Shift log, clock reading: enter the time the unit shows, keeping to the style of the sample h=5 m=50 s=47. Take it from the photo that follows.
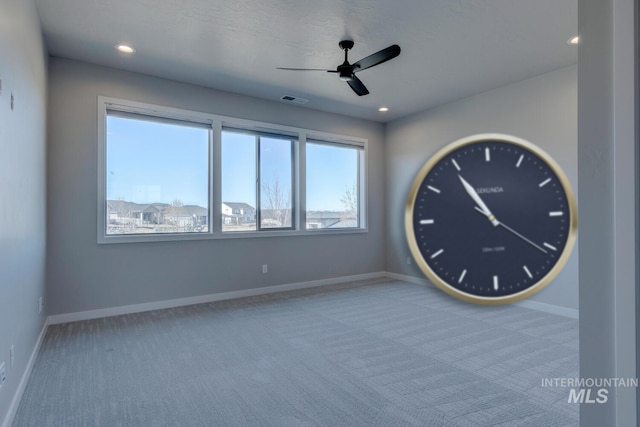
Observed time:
h=10 m=54 s=21
